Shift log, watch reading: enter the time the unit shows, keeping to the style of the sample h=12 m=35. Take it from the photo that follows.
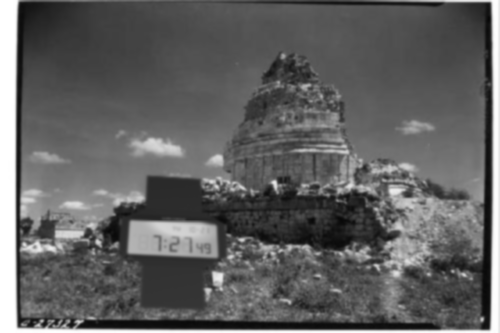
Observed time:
h=7 m=27
